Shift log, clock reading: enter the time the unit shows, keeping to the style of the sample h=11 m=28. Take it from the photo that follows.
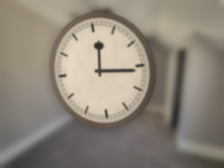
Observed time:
h=12 m=16
